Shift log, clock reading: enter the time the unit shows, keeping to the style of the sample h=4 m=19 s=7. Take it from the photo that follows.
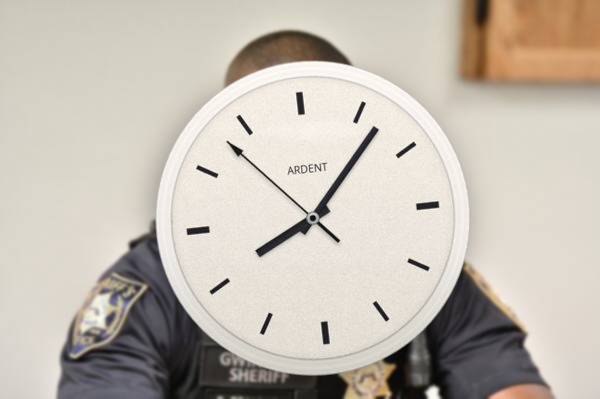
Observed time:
h=8 m=6 s=53
